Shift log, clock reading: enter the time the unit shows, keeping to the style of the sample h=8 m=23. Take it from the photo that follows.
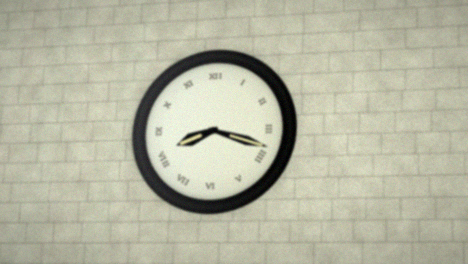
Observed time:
h=8 m=18
